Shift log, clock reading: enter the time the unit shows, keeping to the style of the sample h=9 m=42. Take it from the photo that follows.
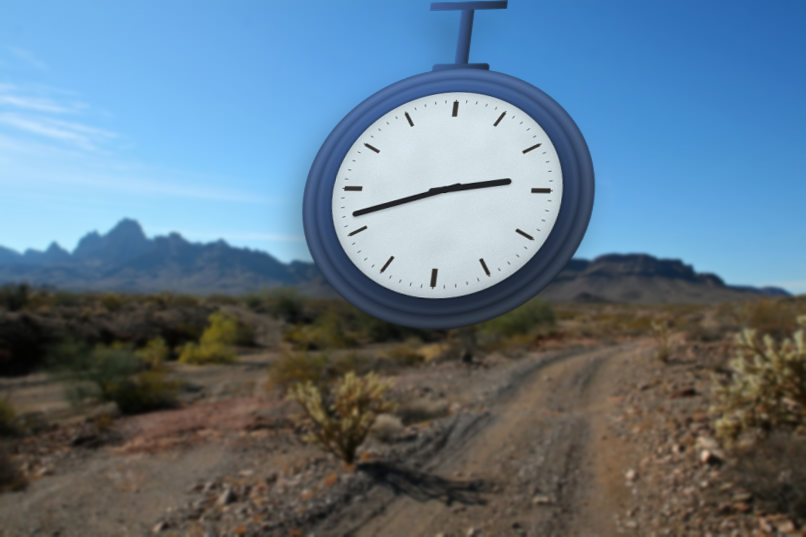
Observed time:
h=2 m=42
